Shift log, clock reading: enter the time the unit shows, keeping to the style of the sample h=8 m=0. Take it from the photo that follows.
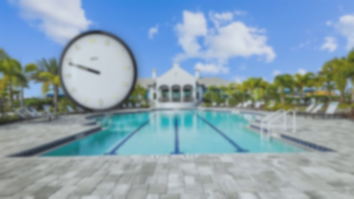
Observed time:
h=9 m=49
